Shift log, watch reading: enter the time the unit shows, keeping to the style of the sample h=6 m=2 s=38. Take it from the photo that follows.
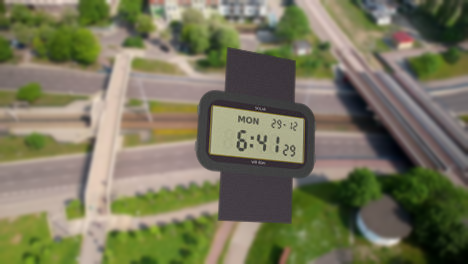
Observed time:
h=6 m=41 s=29
